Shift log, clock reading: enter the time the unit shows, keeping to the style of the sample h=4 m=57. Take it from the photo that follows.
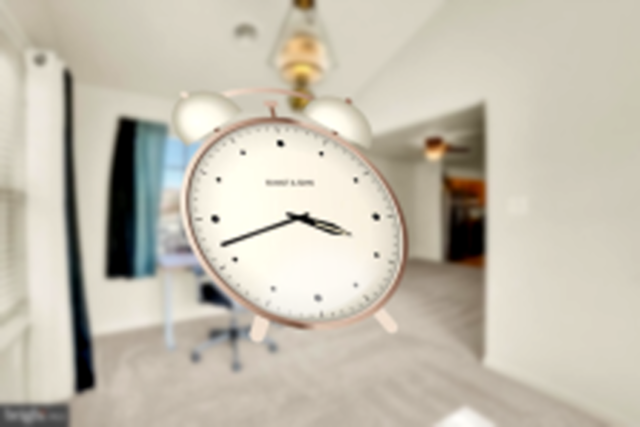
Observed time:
h=3 m=42
